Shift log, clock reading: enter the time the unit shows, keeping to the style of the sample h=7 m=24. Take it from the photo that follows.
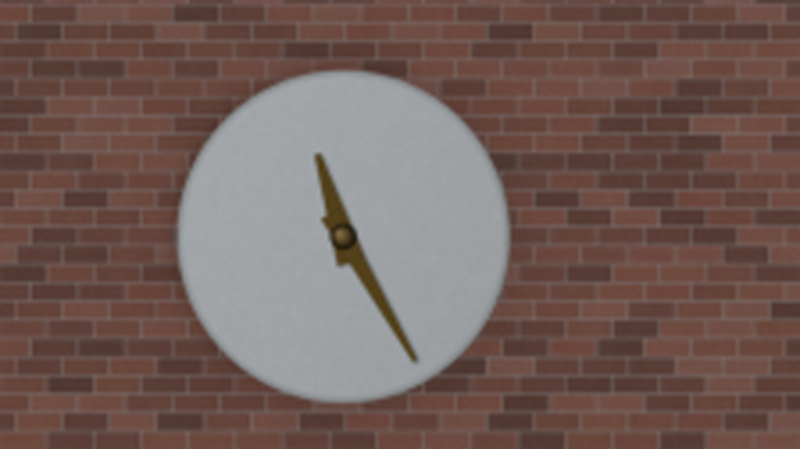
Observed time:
h=11 m=25
